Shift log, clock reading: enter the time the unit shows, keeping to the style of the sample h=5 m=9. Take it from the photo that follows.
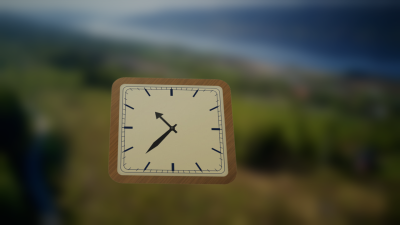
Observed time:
h=10 m=37
